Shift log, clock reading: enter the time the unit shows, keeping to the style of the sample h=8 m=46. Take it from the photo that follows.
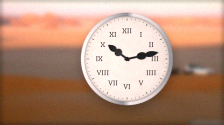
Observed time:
h=10 m=13
